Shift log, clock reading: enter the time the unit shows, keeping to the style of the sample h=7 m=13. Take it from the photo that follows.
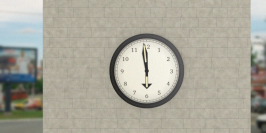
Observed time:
h=5 m=59
